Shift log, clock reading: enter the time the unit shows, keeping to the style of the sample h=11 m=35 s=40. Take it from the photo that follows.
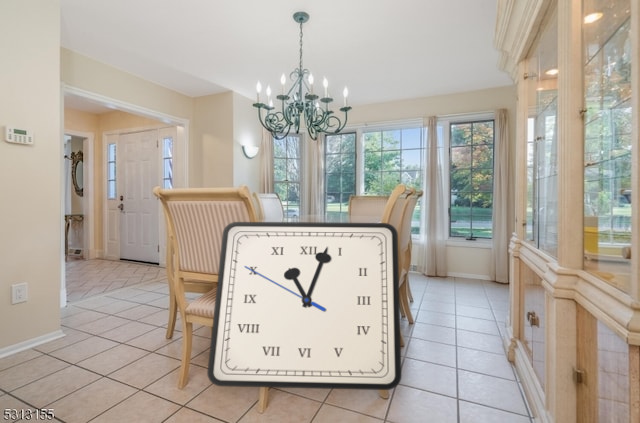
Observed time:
h=11 m=2 s=50
